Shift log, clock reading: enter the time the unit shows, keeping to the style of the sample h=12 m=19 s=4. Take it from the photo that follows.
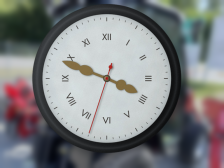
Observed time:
h=3 m=48 s=33
